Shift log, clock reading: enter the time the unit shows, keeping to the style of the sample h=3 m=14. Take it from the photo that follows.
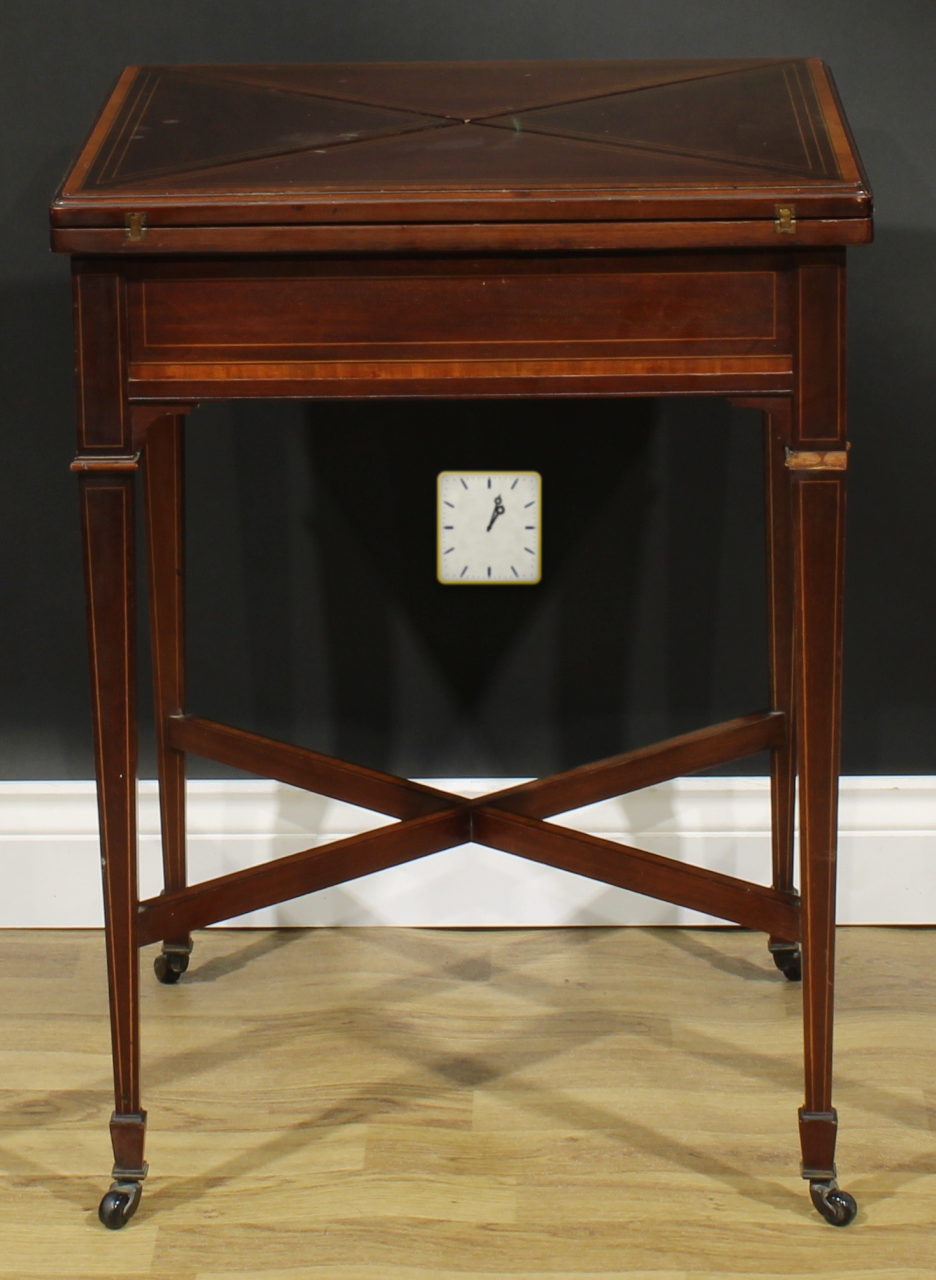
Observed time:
h=1 m=3
